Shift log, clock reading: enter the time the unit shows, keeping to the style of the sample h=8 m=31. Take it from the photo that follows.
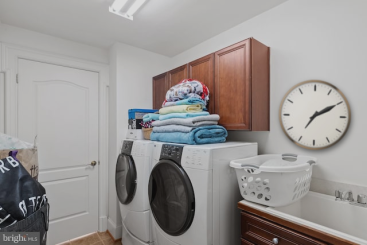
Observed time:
h=7 m=10
